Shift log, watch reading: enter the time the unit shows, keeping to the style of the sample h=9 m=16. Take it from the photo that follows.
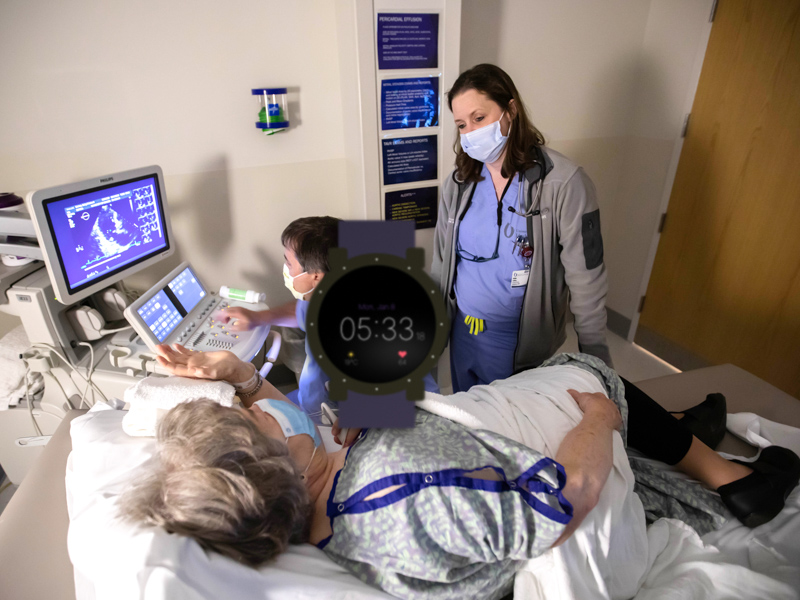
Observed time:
h=5 m=33
